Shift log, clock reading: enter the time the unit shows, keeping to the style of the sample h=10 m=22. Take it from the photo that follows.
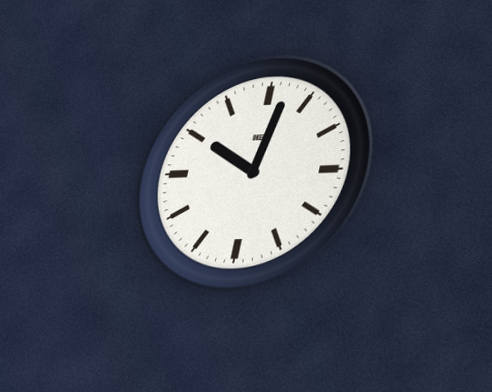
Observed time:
h=10 m=2
